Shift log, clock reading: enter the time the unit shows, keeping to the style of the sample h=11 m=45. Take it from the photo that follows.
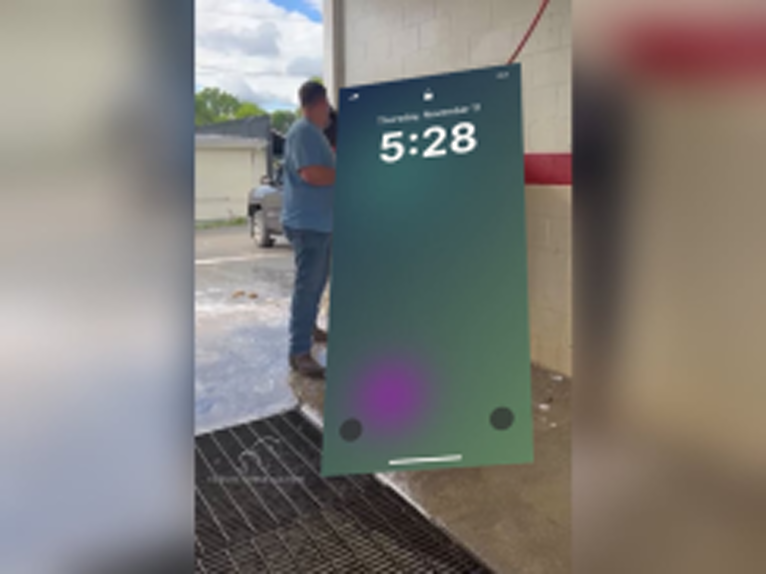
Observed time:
h=5 m=28
